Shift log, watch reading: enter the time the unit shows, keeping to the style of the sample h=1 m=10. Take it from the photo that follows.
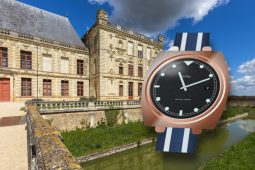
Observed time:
h=11 m=11
